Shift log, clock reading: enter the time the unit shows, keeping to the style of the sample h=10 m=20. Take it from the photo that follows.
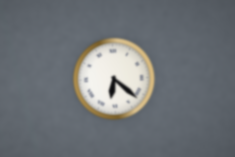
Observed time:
h=6 m=22
